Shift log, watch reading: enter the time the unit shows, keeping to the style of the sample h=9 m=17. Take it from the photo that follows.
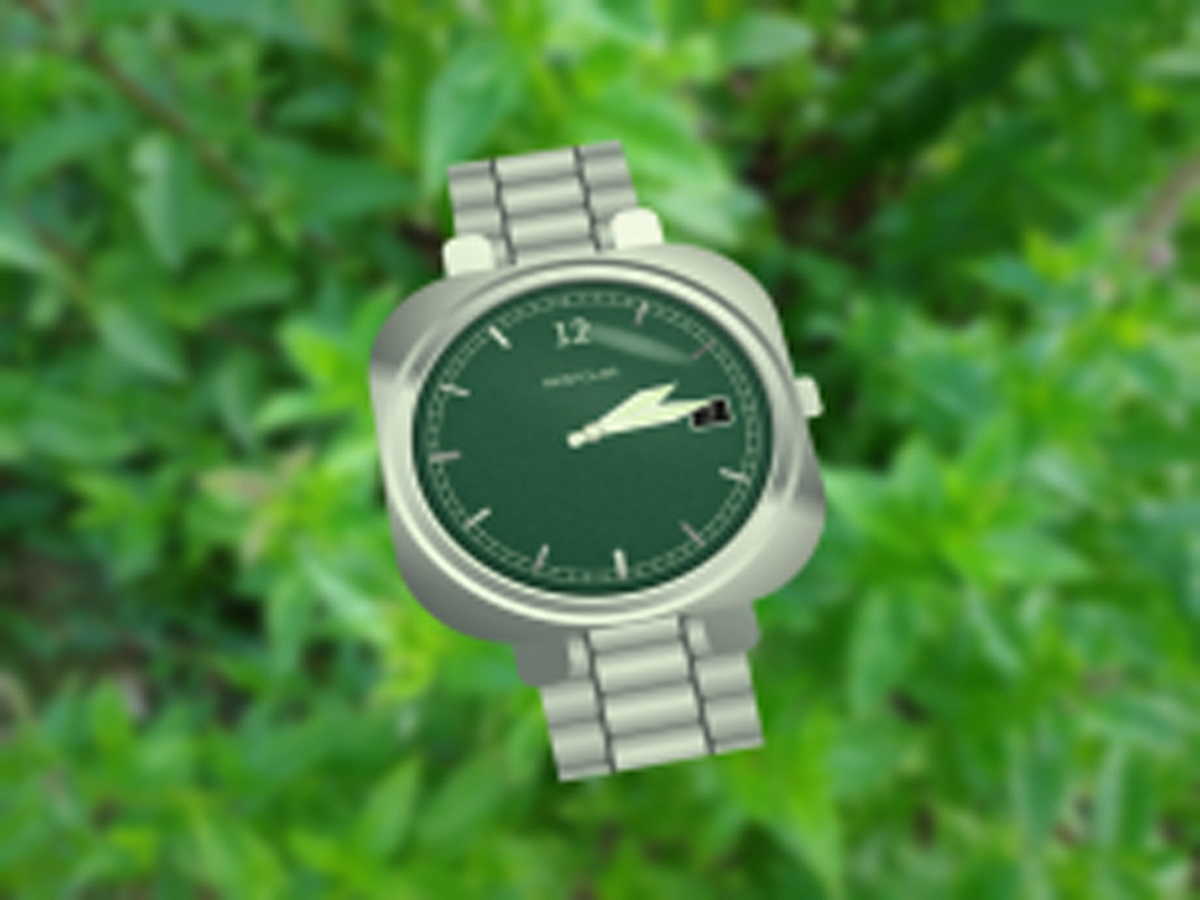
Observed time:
h=2 m=14
